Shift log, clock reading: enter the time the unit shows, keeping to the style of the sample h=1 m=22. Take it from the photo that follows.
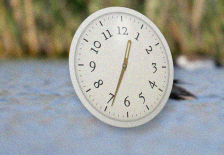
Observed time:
h=12 m=34
